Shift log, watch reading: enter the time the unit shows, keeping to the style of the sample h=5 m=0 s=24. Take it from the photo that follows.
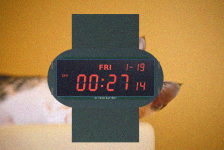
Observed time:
h=0 m=27 s=14
